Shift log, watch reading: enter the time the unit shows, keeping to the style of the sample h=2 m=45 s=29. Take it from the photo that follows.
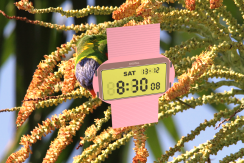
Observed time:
h=8 m=30 s=8
